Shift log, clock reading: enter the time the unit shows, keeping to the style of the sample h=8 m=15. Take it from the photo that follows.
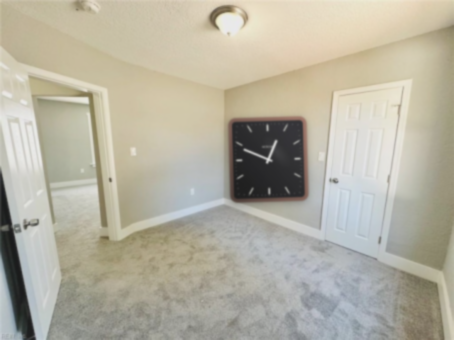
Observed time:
h=12 m=49
